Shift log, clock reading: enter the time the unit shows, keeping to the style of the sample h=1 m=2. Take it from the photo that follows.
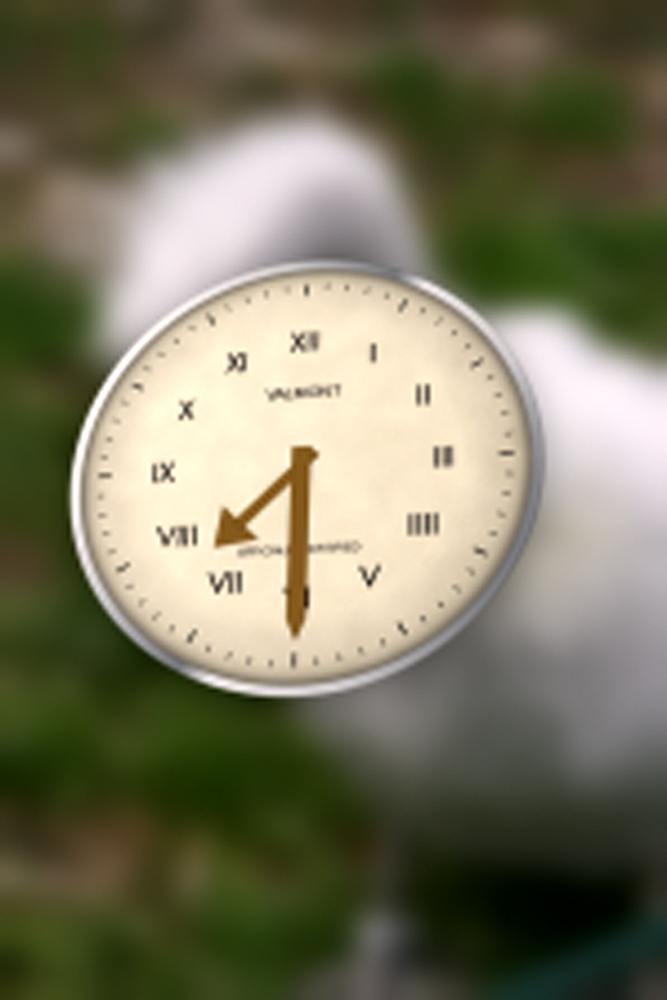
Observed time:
h=7 m=30
